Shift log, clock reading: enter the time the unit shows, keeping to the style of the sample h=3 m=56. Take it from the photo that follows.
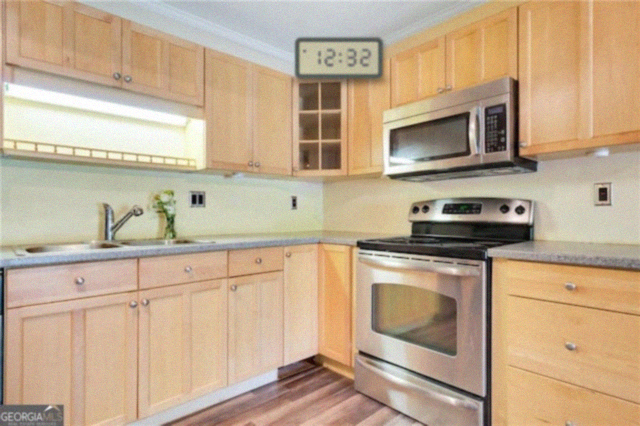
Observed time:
h=12 m=32
